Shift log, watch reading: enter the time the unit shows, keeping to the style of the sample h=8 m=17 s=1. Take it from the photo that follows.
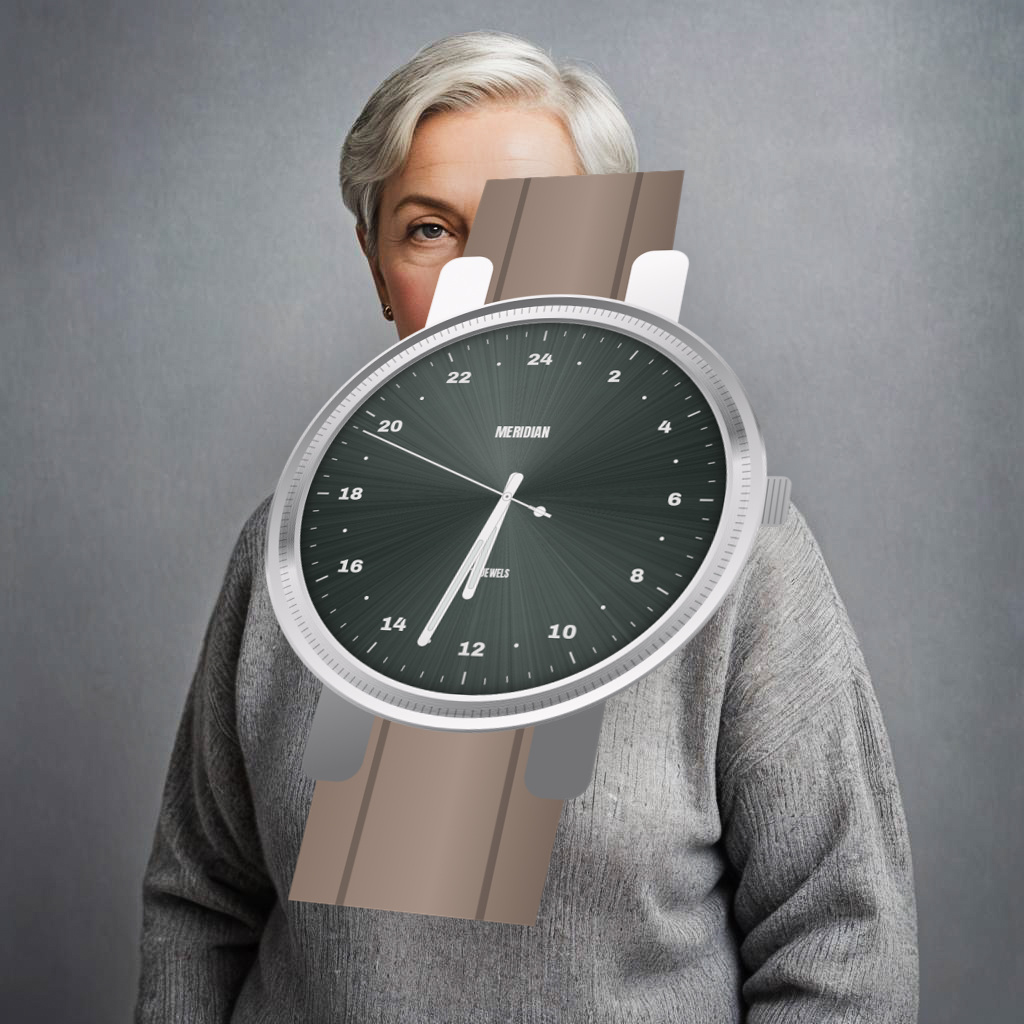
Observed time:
h=12 m=32 s=49
